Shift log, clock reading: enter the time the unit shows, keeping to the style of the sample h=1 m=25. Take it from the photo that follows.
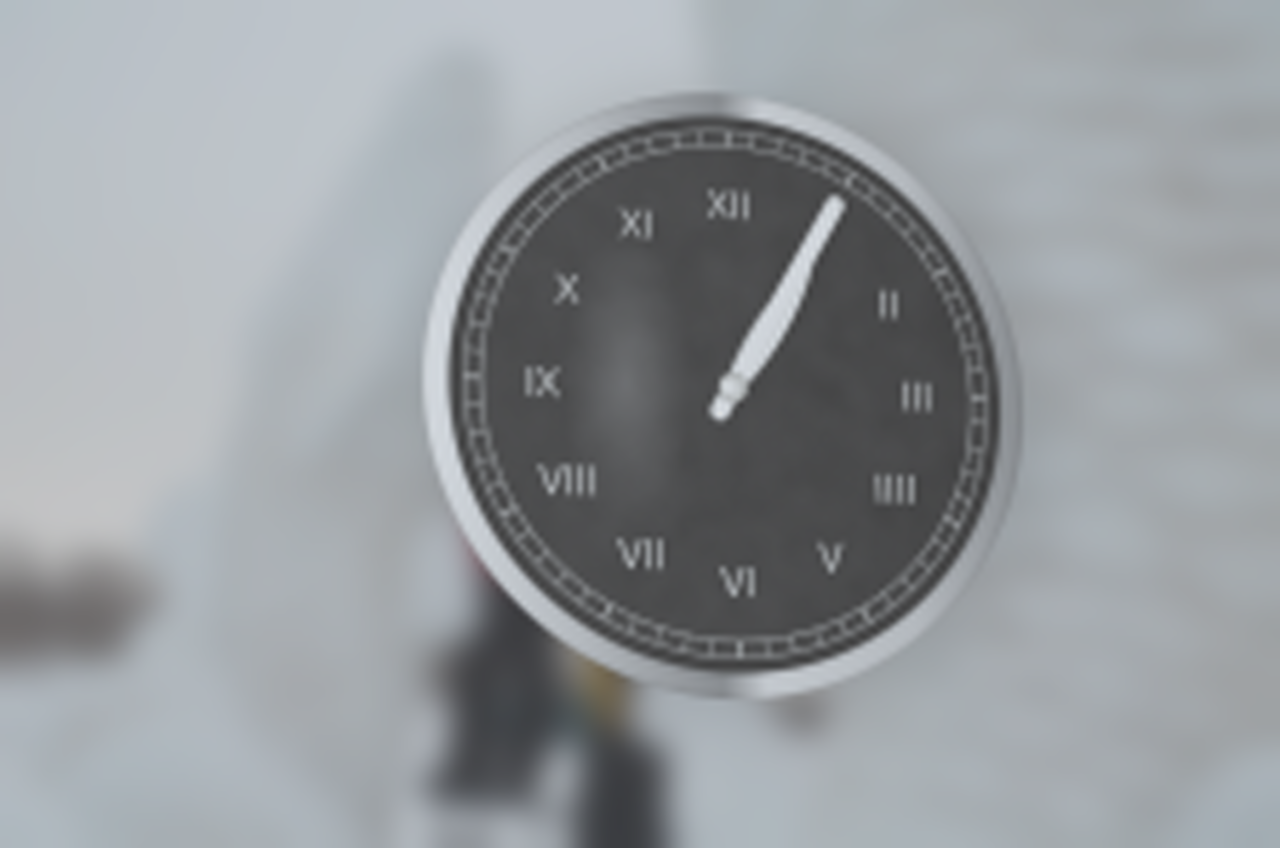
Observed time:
h=1 m=5
